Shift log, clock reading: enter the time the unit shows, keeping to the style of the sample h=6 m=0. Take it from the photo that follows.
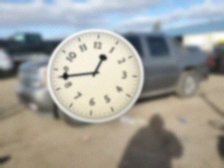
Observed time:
h=12 m=43
